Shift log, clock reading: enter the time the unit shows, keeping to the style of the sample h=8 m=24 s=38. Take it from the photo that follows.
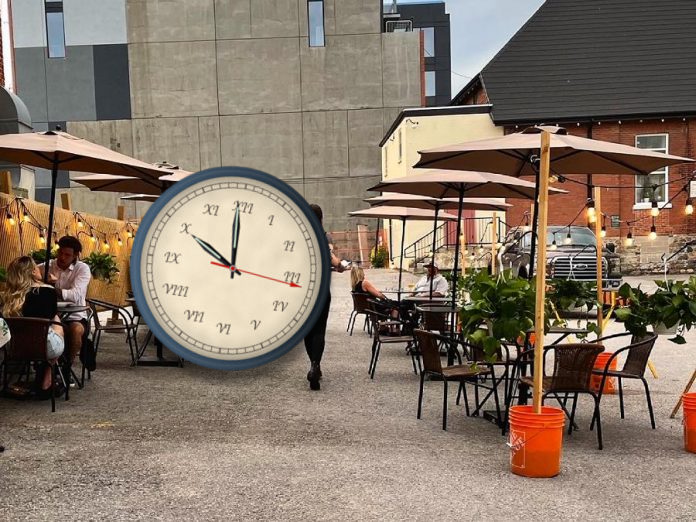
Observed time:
h=9 m=59 s=16
